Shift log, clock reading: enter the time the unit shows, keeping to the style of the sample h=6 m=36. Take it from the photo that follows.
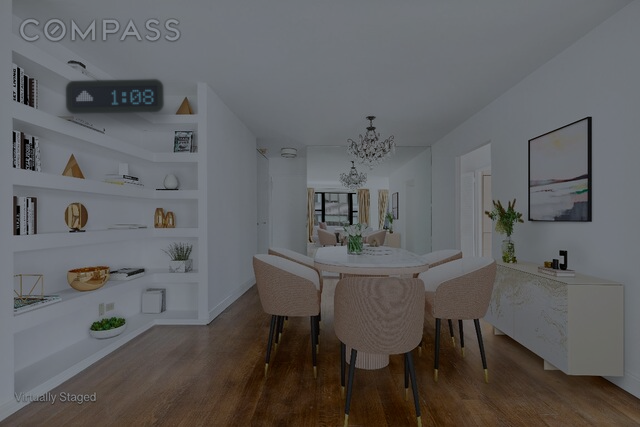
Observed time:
h=1 m=8
